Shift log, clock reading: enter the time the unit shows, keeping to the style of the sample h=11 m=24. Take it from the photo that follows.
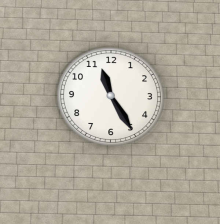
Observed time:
h=11 m=25
